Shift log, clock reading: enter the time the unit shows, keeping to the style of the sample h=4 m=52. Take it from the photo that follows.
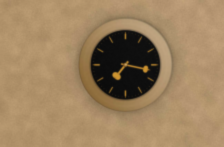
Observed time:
h=7 m=17
